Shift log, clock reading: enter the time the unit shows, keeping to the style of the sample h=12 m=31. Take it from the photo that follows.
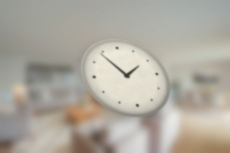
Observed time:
h=1 m=54
